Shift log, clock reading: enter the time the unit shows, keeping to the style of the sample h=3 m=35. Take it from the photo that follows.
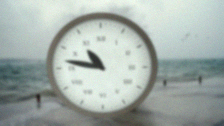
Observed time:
h=10 m=47
